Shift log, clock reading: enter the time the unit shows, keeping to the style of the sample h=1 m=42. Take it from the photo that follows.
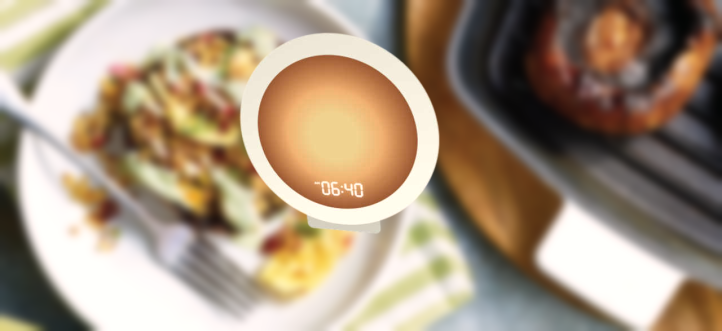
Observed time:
h=6 m=40
